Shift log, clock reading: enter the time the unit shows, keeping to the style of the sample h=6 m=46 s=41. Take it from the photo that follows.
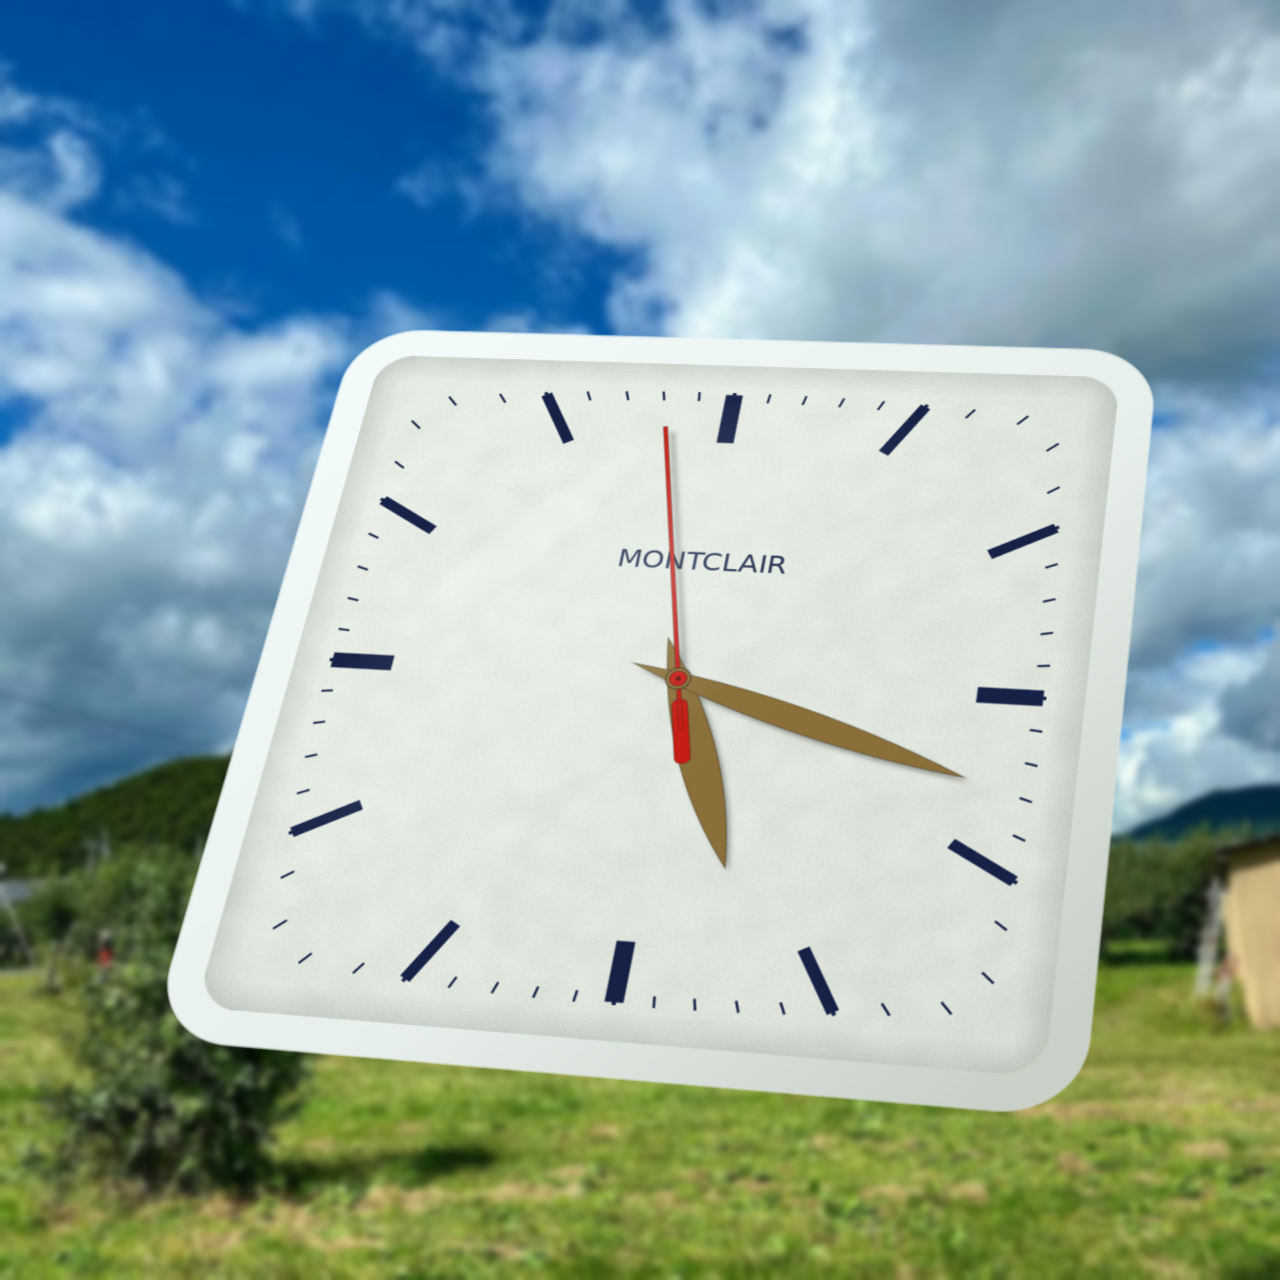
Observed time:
h=5 m=17 s=58
